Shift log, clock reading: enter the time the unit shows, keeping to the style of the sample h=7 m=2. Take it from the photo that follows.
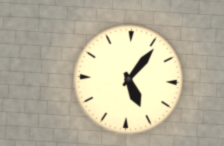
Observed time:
h=5 m=6
